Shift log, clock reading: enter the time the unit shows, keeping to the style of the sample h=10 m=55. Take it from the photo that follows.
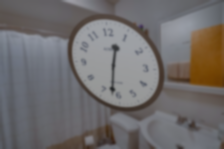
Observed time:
h=12 m=32
